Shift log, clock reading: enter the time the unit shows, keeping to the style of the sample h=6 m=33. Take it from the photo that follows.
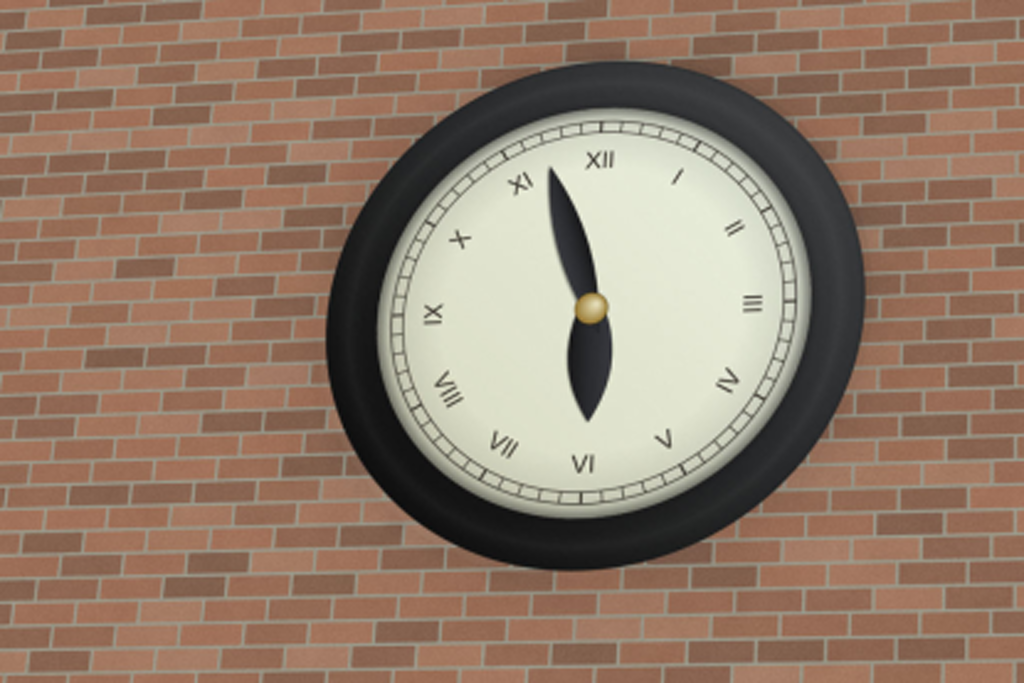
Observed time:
h=5 m=57
